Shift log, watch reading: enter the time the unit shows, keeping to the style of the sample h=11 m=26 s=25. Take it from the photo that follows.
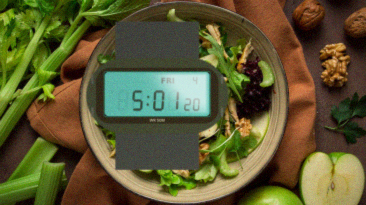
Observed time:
h=5 m=1 s=20
